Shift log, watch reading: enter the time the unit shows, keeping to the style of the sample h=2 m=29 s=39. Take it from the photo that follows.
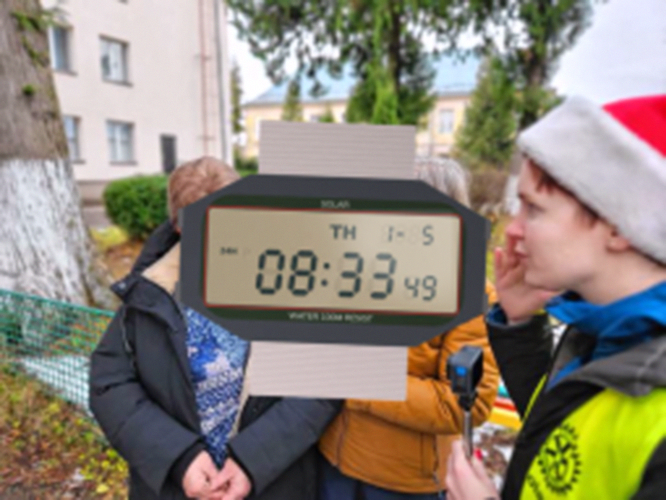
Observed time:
h=8 m=33 s=49
